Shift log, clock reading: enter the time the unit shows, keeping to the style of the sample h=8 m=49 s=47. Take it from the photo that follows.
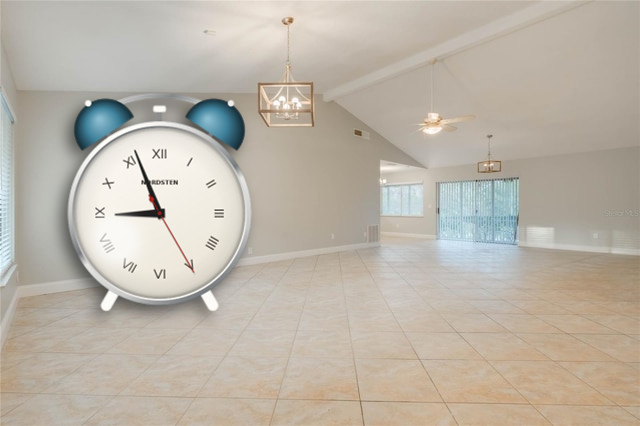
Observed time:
h=8 m=56 s=25
